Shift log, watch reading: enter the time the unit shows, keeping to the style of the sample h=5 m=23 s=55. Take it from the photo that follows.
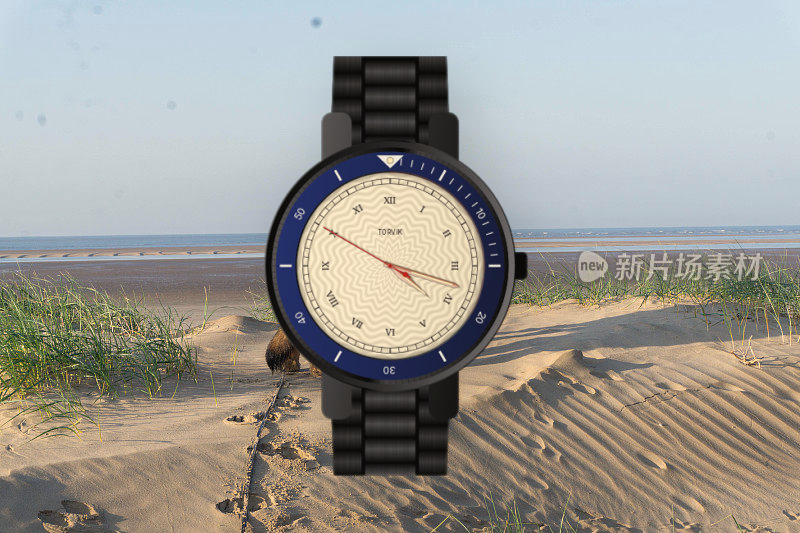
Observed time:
h=4 m=17 s=50
